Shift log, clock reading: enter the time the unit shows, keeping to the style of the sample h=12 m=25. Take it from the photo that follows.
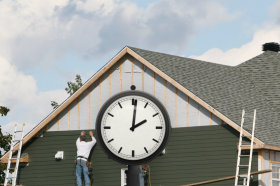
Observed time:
h=2 m=1
